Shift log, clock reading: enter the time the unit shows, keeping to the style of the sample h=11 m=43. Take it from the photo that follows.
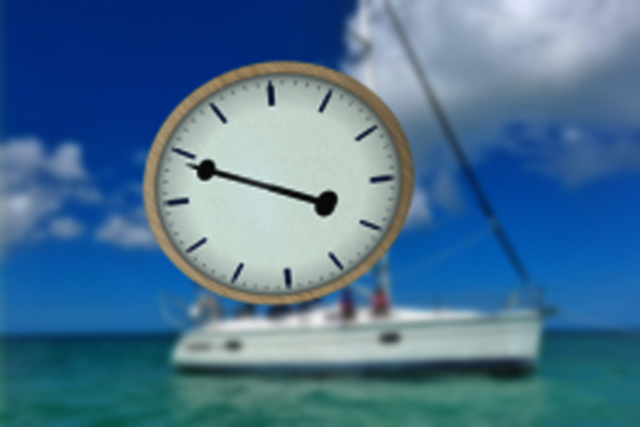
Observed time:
h=3 m=49
